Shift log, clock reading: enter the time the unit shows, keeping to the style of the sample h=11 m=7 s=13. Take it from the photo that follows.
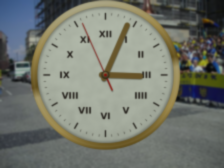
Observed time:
h=3 m=3 s=56
